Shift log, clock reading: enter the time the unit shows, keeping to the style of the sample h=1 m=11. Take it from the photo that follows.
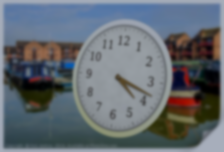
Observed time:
h=4 m=18
